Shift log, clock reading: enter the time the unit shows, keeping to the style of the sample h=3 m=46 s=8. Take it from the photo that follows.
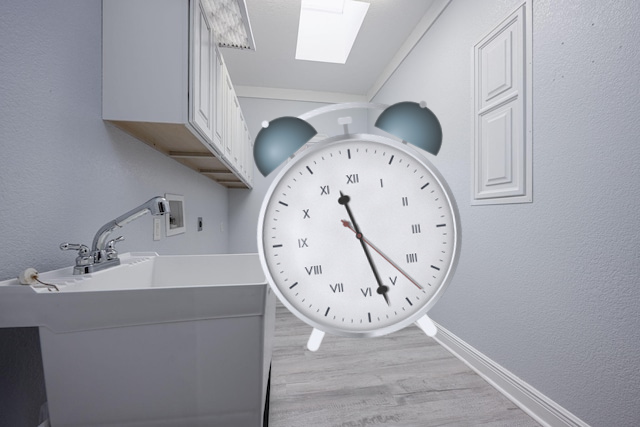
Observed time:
h=11 m=27 s=23
